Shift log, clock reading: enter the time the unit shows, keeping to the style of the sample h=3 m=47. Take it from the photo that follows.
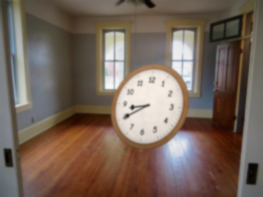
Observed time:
h=8 m=40
